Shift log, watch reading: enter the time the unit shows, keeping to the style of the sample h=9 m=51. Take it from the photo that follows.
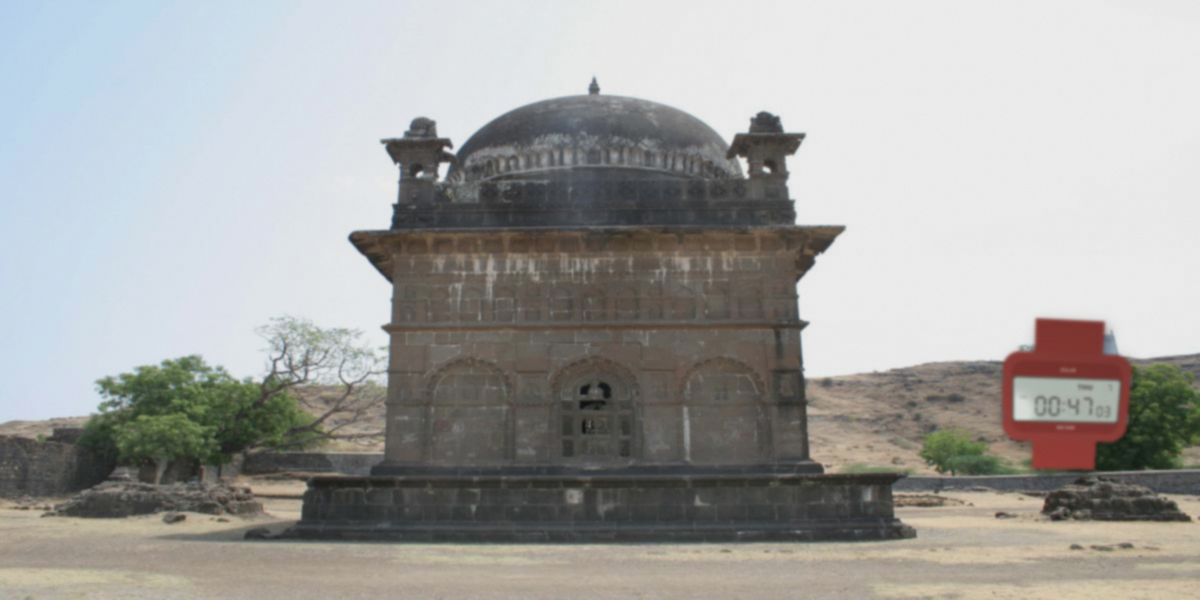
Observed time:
h=0 m=47
